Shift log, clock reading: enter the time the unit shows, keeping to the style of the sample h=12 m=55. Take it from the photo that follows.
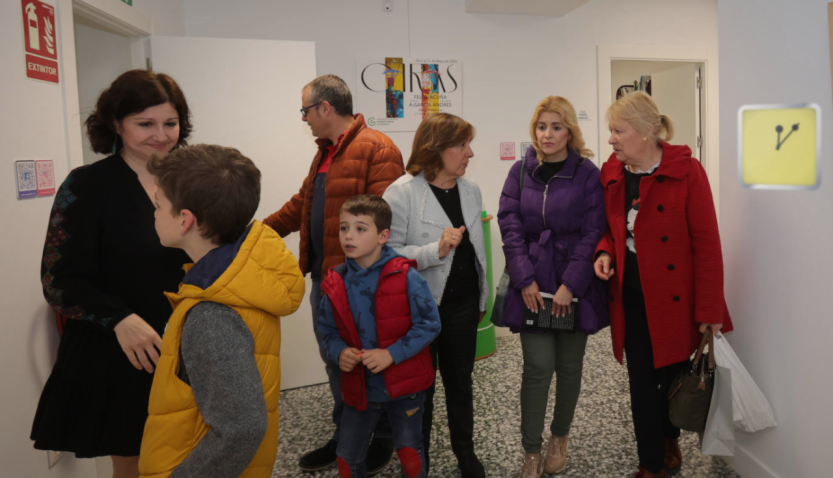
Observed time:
h=12 m=7
